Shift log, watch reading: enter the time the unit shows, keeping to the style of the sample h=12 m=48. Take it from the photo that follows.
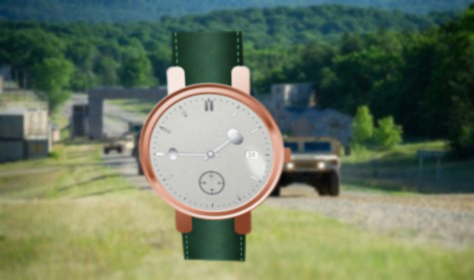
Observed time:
h=1 m=45
